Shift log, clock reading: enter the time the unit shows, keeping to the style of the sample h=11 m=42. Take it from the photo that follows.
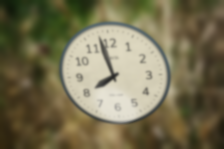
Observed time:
h=7 m=58
